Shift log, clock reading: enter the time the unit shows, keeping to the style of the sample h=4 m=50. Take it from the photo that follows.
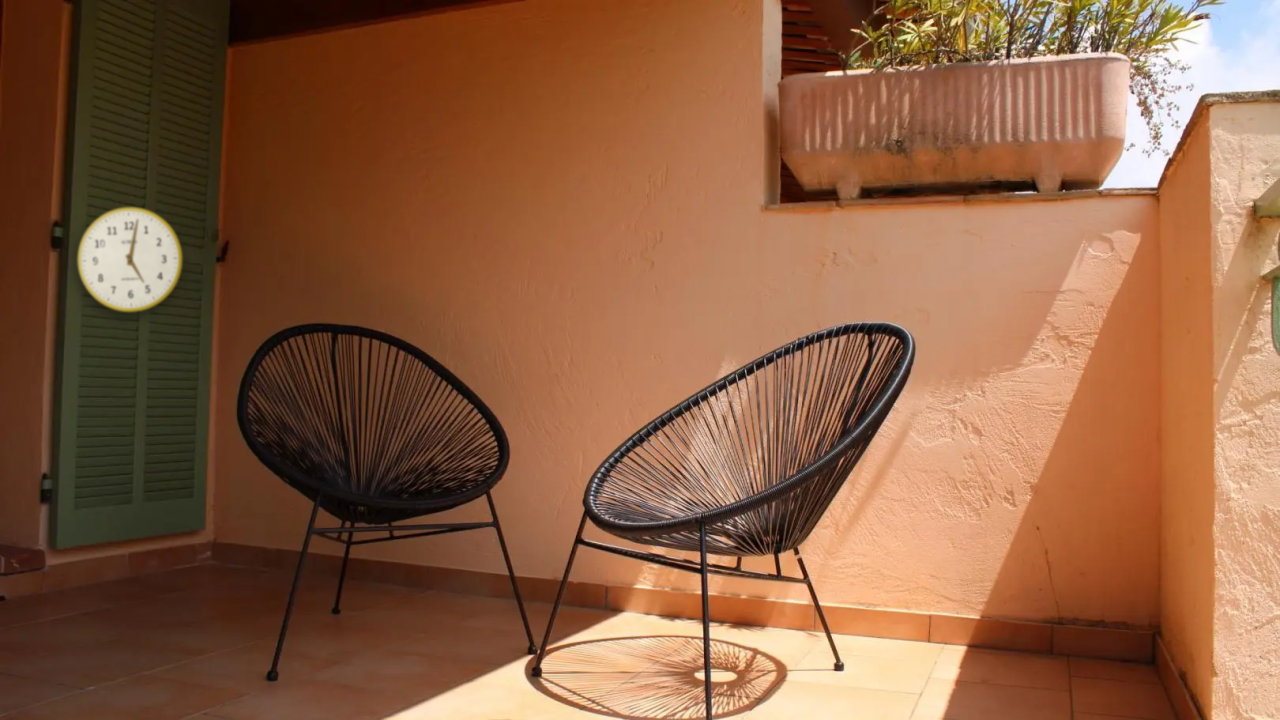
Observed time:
h=5 m=2
